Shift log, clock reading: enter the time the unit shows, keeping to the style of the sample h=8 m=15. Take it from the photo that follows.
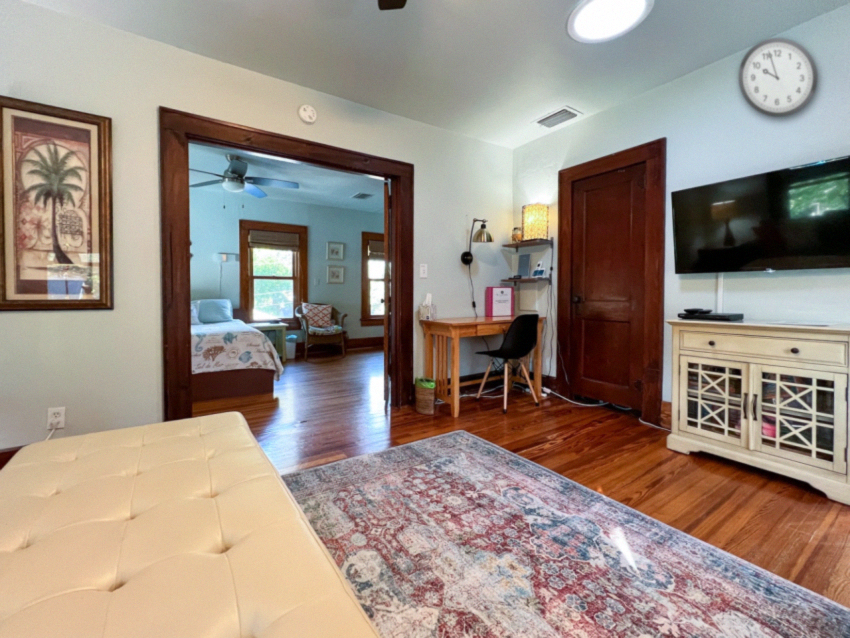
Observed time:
h=9 m=57
